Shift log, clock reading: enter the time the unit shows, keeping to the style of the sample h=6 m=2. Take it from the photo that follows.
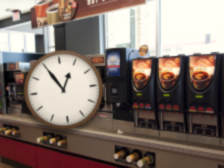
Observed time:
h=12 m=55
